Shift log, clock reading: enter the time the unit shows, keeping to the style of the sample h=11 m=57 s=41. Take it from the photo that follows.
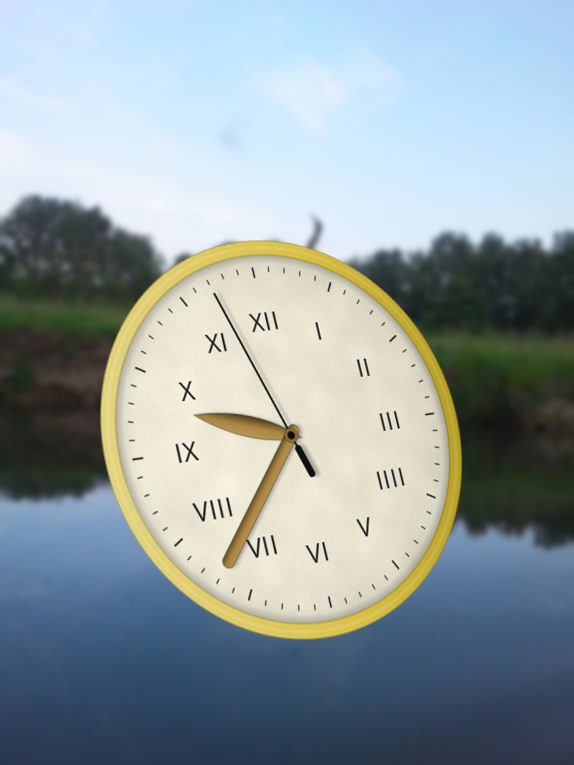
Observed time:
h=9 m=36 s=57
